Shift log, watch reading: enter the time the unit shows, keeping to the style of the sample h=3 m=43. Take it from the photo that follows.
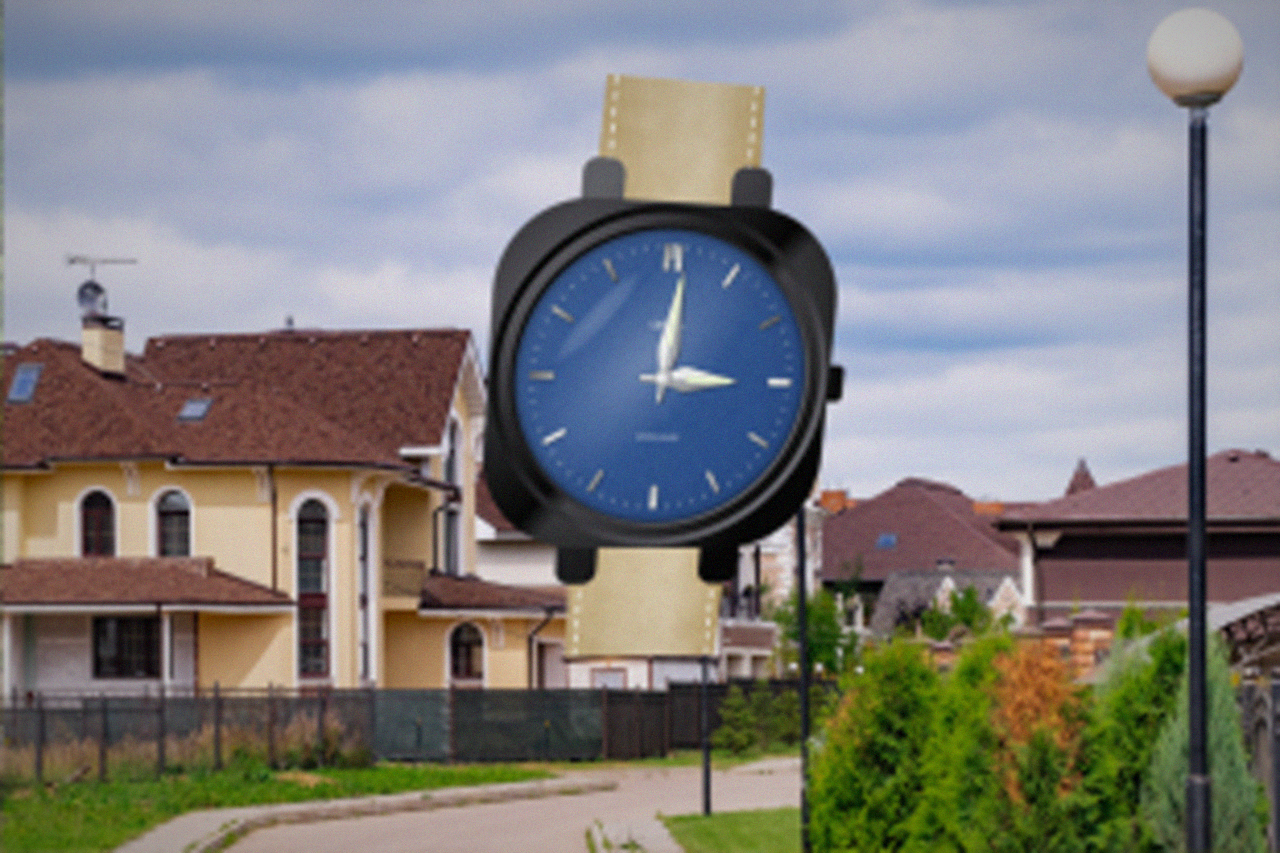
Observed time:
h=3 m=1
